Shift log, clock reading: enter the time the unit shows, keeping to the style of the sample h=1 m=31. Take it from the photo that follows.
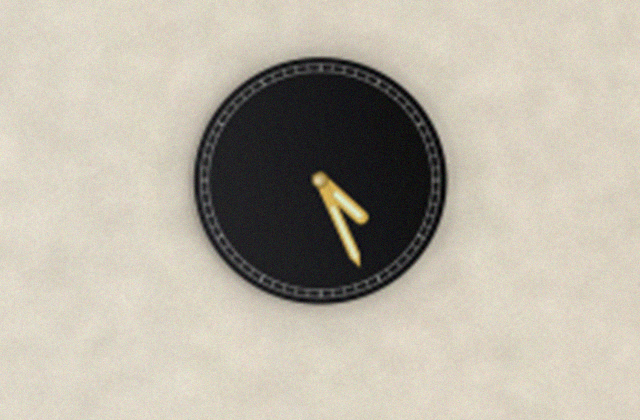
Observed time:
h=4 m=26
